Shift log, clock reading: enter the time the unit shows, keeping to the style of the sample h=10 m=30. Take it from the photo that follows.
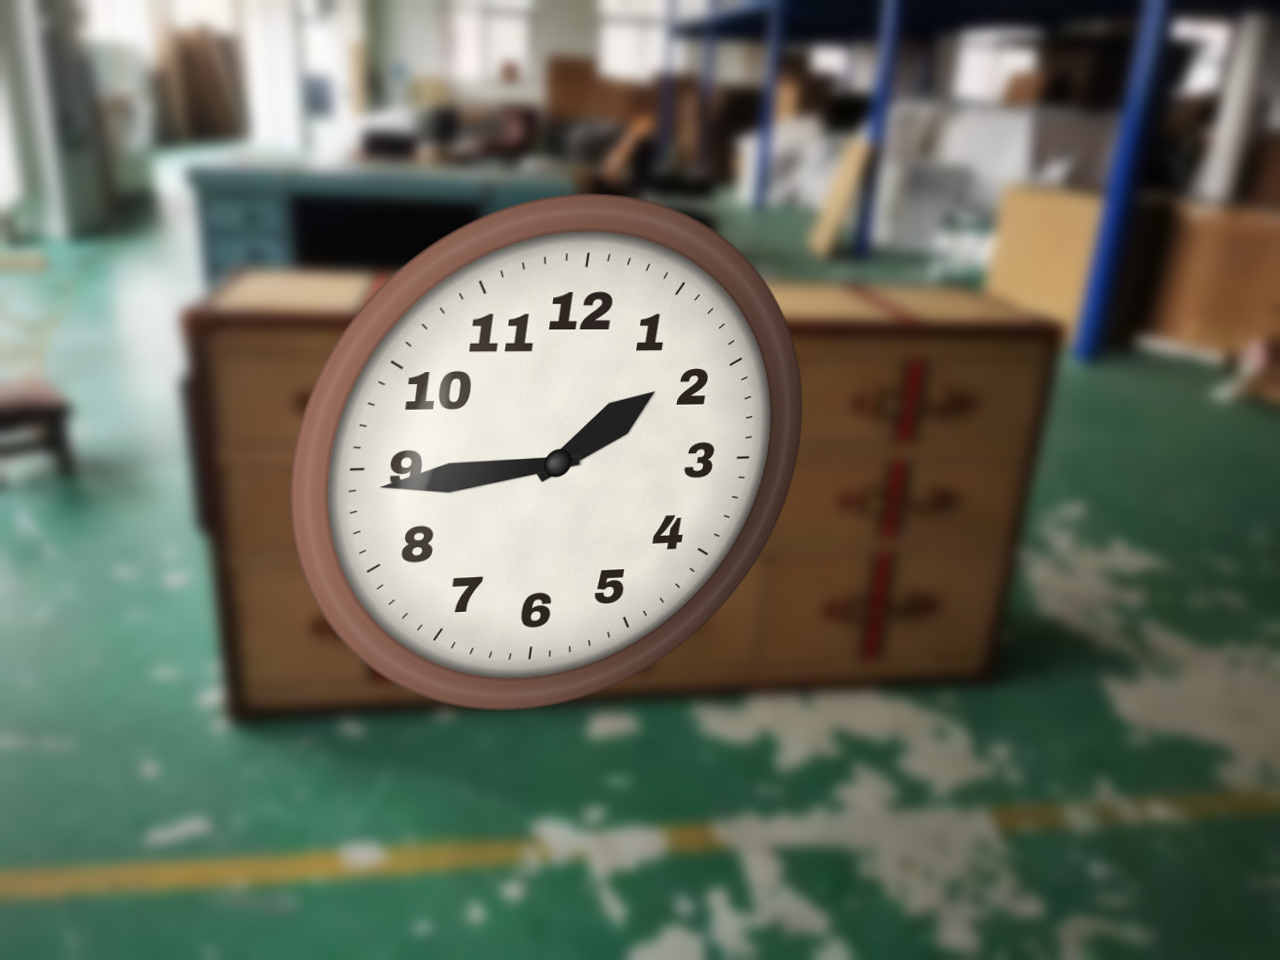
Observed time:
h=1 m=44
